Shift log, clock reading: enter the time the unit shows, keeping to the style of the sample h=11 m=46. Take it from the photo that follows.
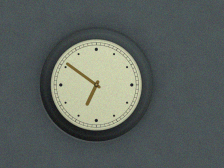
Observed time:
h=6 m=51
